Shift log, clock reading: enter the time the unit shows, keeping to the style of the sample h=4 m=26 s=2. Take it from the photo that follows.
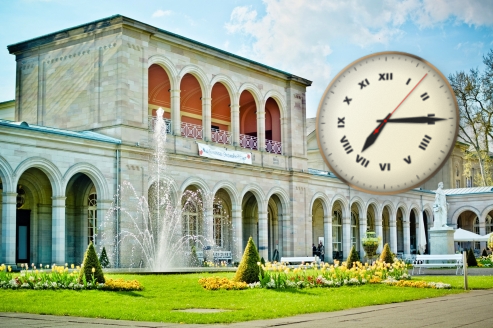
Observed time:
h=7 m=15 s=7
